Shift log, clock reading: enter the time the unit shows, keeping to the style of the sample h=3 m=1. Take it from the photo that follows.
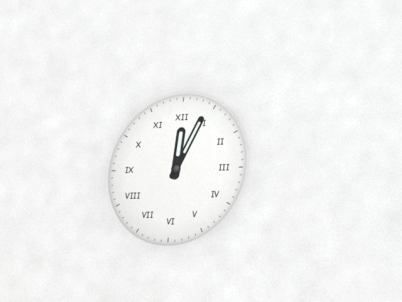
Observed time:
h=12 m=4
